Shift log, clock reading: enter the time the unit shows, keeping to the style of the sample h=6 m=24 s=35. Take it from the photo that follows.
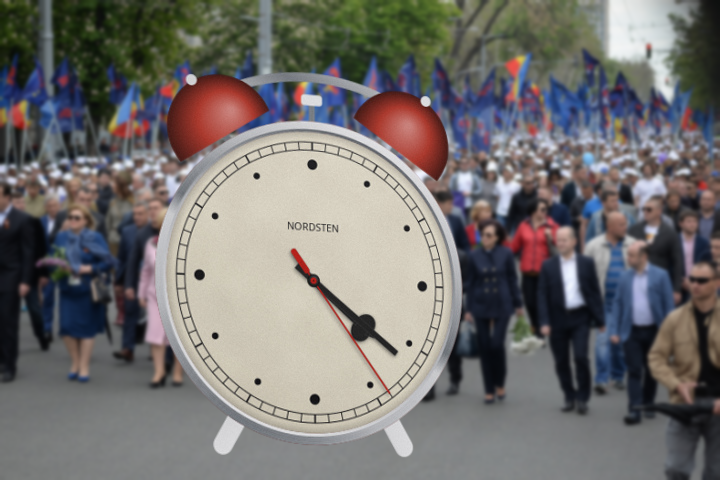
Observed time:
h=4 m=21 s=24
